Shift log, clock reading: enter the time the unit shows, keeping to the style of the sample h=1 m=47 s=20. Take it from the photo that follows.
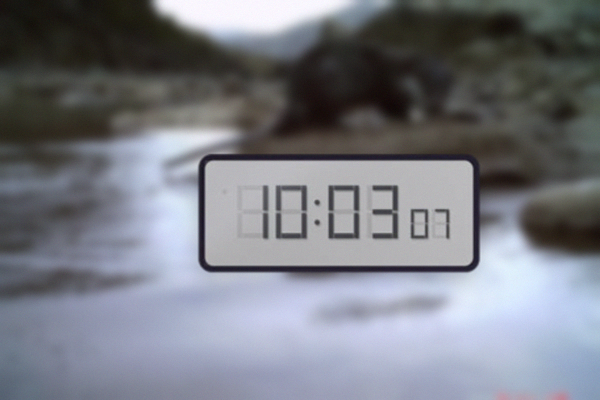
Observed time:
h=10 m=3 s=7
